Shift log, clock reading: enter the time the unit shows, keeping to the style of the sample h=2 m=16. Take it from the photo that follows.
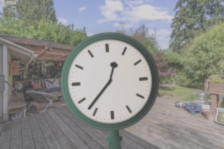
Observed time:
h=12 m=37
